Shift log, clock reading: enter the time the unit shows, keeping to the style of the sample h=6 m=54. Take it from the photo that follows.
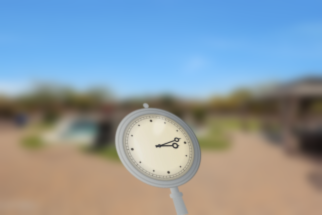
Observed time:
h=3 m=13
